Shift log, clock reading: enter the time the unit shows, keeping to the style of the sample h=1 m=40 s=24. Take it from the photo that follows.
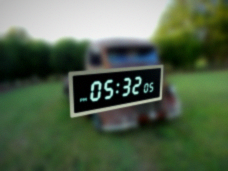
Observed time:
h=5 m=32 s=5
